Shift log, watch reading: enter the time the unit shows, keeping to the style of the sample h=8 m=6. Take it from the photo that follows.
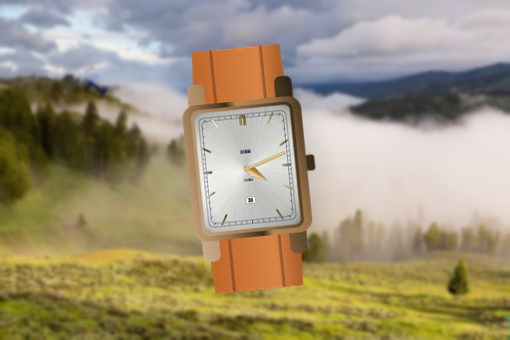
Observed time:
h=4 m=12
